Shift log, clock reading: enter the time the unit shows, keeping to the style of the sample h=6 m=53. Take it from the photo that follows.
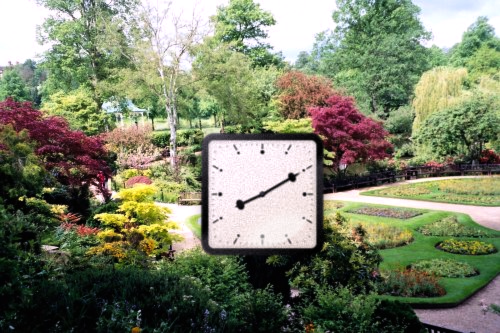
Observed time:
h=8 m=10
